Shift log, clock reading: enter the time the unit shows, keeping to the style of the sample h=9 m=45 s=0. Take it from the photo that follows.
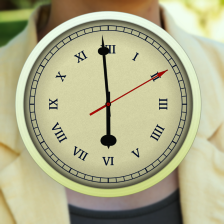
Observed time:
h=5 m=59 s=10
